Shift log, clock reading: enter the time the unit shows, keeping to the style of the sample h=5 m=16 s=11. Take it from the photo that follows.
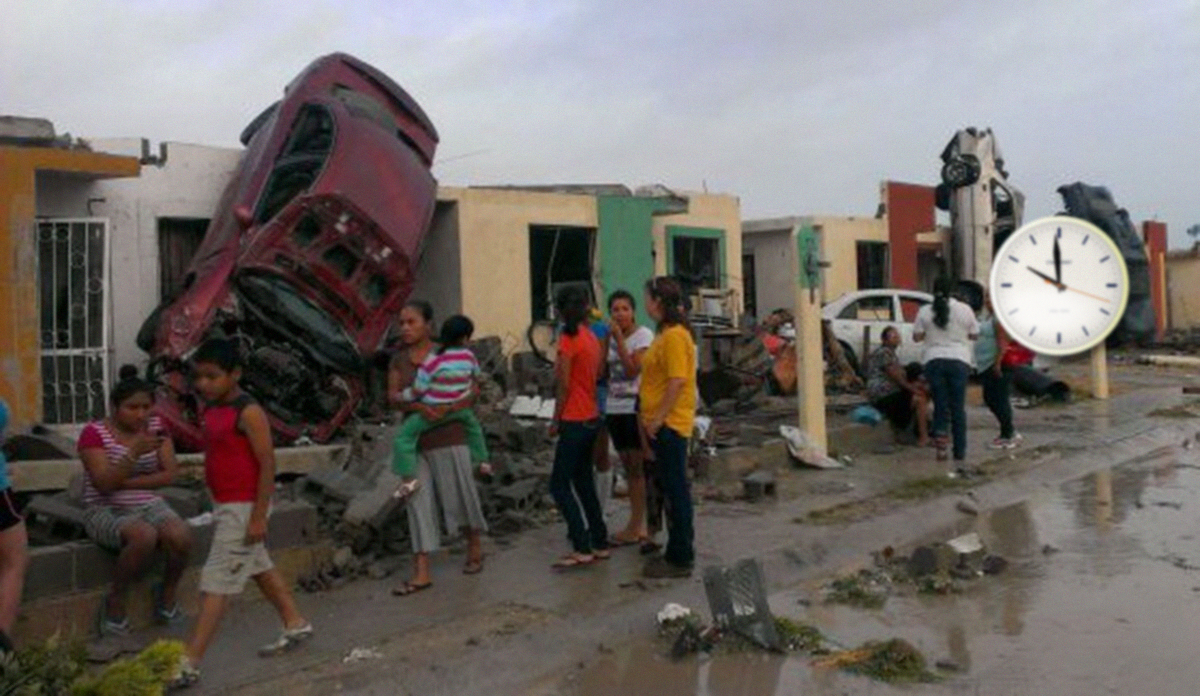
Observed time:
h=9 m=59 s=18
